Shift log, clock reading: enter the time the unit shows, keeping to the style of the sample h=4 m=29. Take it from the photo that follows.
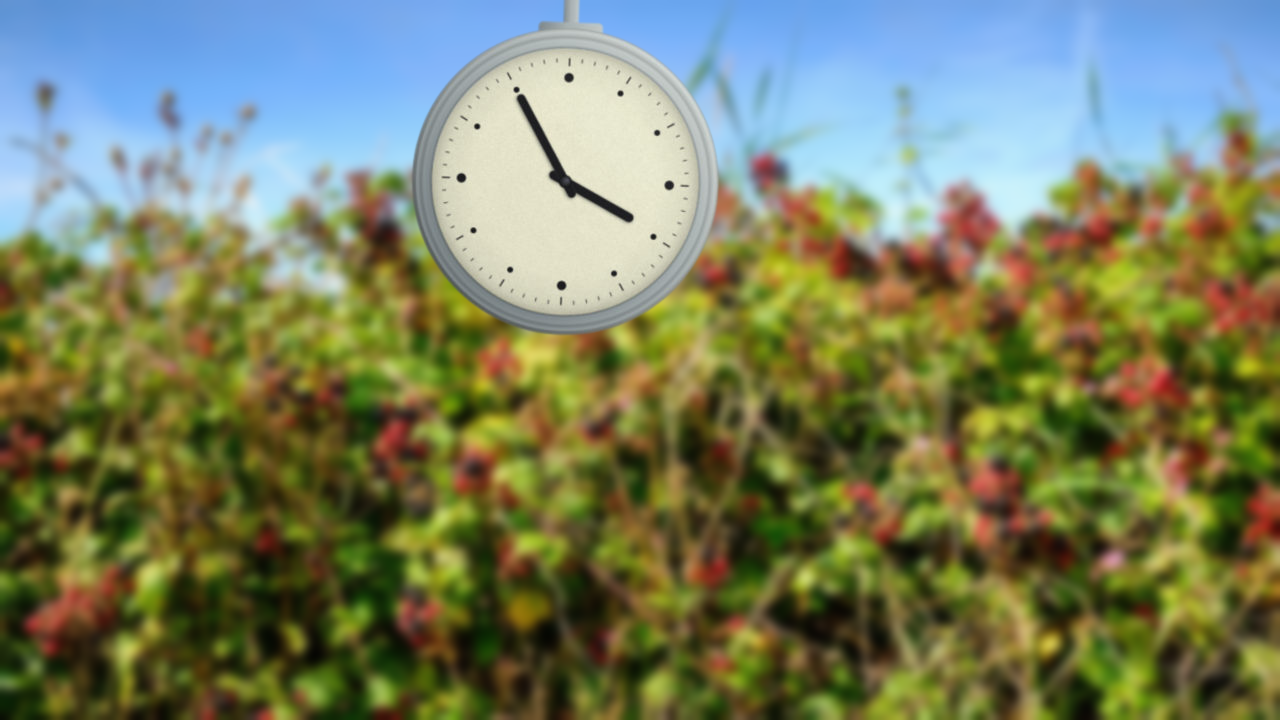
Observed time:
h=3 m=55
